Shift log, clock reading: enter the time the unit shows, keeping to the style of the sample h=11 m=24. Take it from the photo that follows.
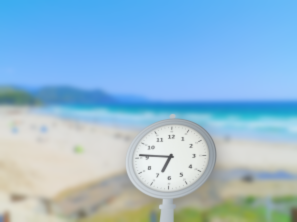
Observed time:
h=6 m=46
